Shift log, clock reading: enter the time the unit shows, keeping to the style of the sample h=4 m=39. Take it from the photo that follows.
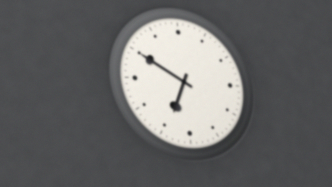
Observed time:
h=6 m=50
